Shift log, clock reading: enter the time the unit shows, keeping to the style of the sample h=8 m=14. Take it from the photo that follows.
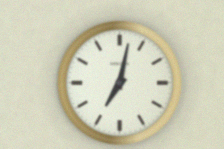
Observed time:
h=7 m=2
